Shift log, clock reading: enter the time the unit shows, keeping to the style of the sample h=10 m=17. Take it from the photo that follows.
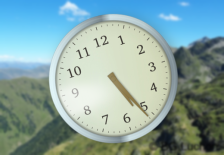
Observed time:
h=5 m=26
